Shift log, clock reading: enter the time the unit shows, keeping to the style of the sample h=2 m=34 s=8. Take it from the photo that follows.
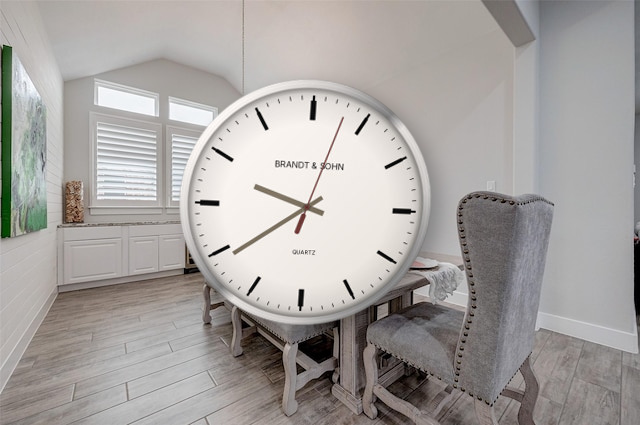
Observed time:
h=9 m=39 s=3
